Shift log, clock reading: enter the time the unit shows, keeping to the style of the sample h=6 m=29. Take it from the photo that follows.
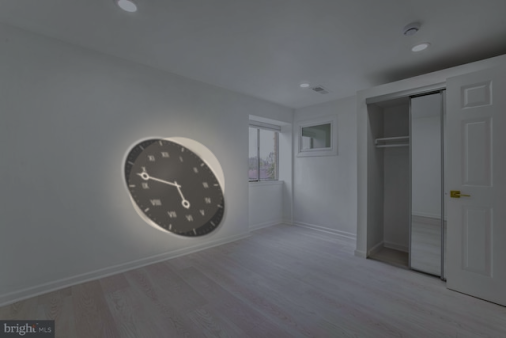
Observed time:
h=5 m=48
